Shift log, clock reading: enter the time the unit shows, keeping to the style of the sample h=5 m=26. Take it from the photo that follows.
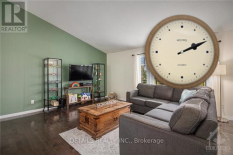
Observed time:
h=2 m=11
